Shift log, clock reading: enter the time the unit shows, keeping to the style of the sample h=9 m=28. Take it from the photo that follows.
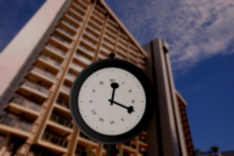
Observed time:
h=12 m=19
